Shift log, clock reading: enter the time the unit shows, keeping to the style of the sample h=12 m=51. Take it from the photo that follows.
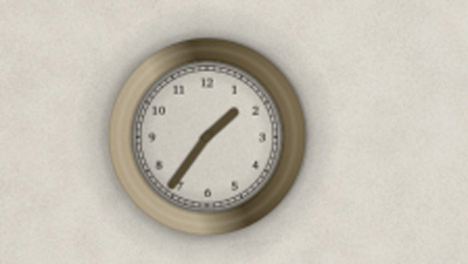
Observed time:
h=1 m=36
